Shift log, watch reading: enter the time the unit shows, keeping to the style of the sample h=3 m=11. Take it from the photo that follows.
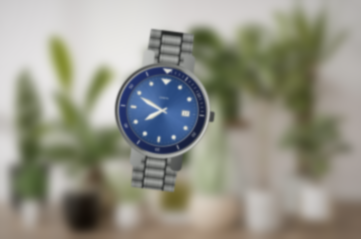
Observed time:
h=7 m=49
